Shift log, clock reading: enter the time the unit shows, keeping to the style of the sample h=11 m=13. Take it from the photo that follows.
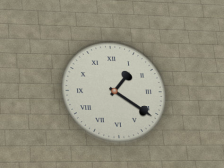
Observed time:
h=1 m=21
